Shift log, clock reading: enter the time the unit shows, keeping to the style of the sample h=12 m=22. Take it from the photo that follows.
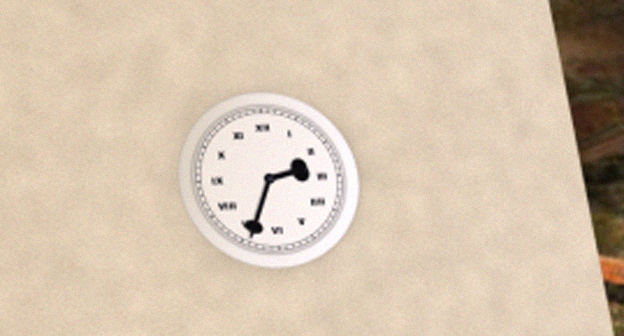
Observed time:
h=2 m=34
